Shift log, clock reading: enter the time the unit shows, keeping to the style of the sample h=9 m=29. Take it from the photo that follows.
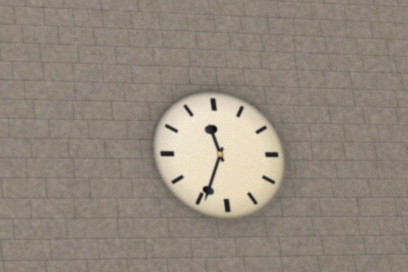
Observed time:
h=11 m=34
